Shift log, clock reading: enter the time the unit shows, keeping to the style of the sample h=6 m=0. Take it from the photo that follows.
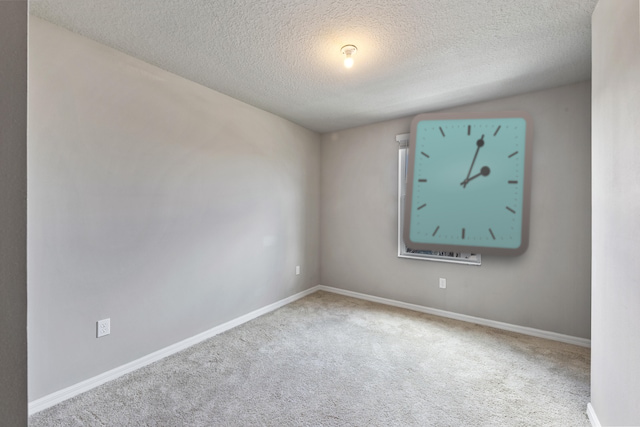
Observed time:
h=2 m=3
